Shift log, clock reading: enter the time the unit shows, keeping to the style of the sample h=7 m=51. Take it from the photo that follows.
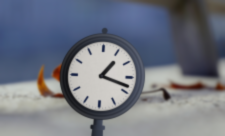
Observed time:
h=1 m=18
